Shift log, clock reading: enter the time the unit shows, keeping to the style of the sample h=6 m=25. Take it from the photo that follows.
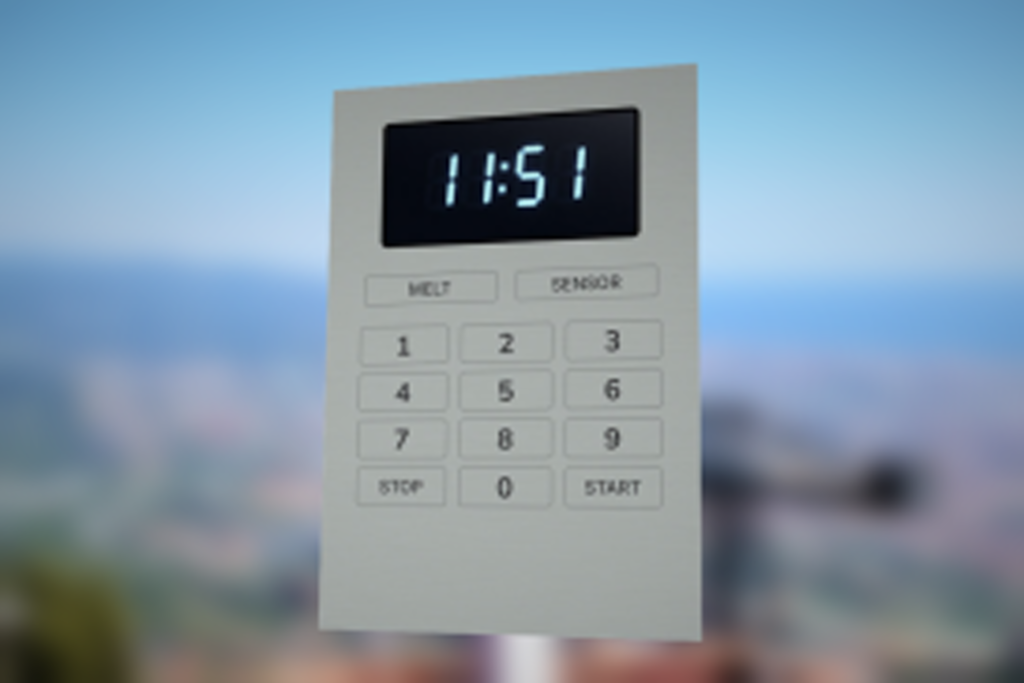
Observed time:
h=11 m=51
